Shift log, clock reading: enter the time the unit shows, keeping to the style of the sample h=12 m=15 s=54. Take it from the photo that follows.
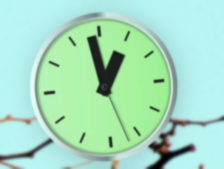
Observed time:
h=12 m=58 s=27
